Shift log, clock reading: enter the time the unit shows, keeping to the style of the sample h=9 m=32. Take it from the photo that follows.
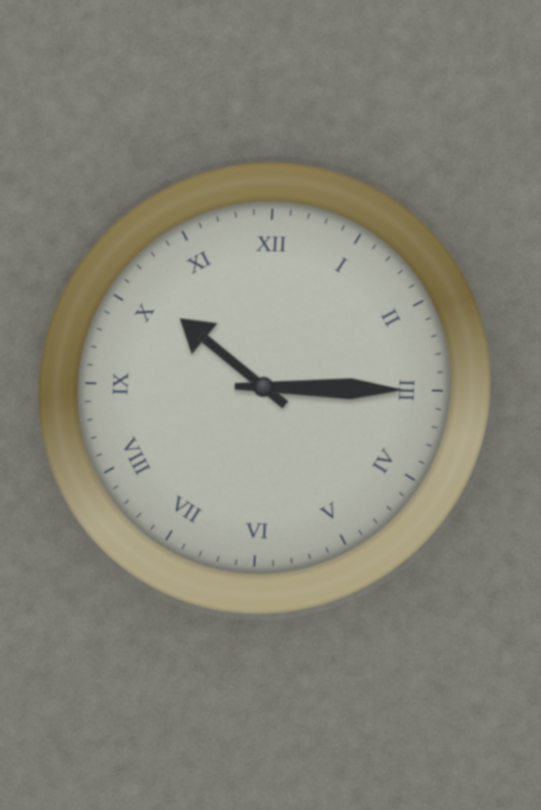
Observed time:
h=10 m=15
